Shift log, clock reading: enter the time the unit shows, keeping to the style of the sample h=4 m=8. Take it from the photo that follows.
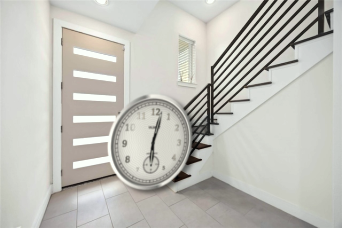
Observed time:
h=6 m=2
